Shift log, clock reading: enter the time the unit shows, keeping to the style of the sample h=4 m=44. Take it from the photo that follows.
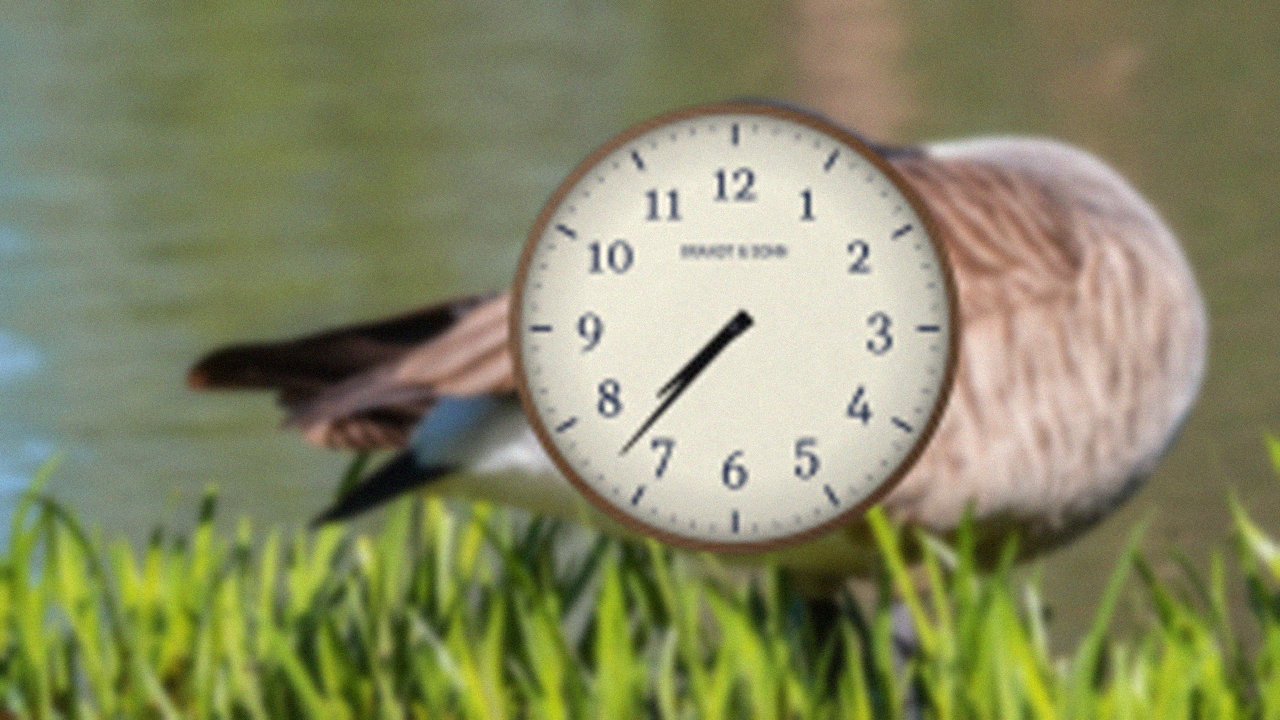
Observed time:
h=7 m=37
